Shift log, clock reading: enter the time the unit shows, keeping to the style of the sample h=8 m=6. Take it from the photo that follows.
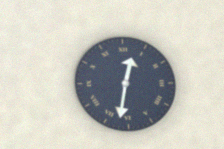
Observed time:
h=12 m=32
